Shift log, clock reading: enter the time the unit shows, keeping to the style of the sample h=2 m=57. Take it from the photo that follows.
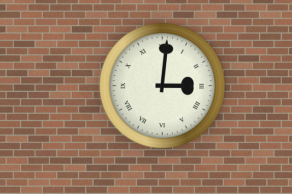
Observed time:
h=3 m=1
